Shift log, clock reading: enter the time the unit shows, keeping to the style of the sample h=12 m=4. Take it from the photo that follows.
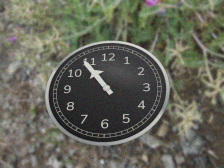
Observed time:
h=10 m=54
